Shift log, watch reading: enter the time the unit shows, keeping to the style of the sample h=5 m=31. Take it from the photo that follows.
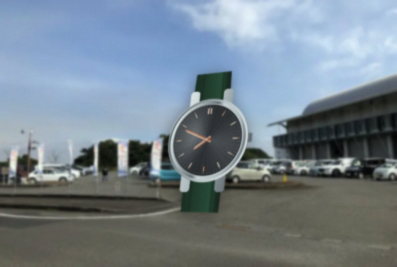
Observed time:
h=7 m=49
